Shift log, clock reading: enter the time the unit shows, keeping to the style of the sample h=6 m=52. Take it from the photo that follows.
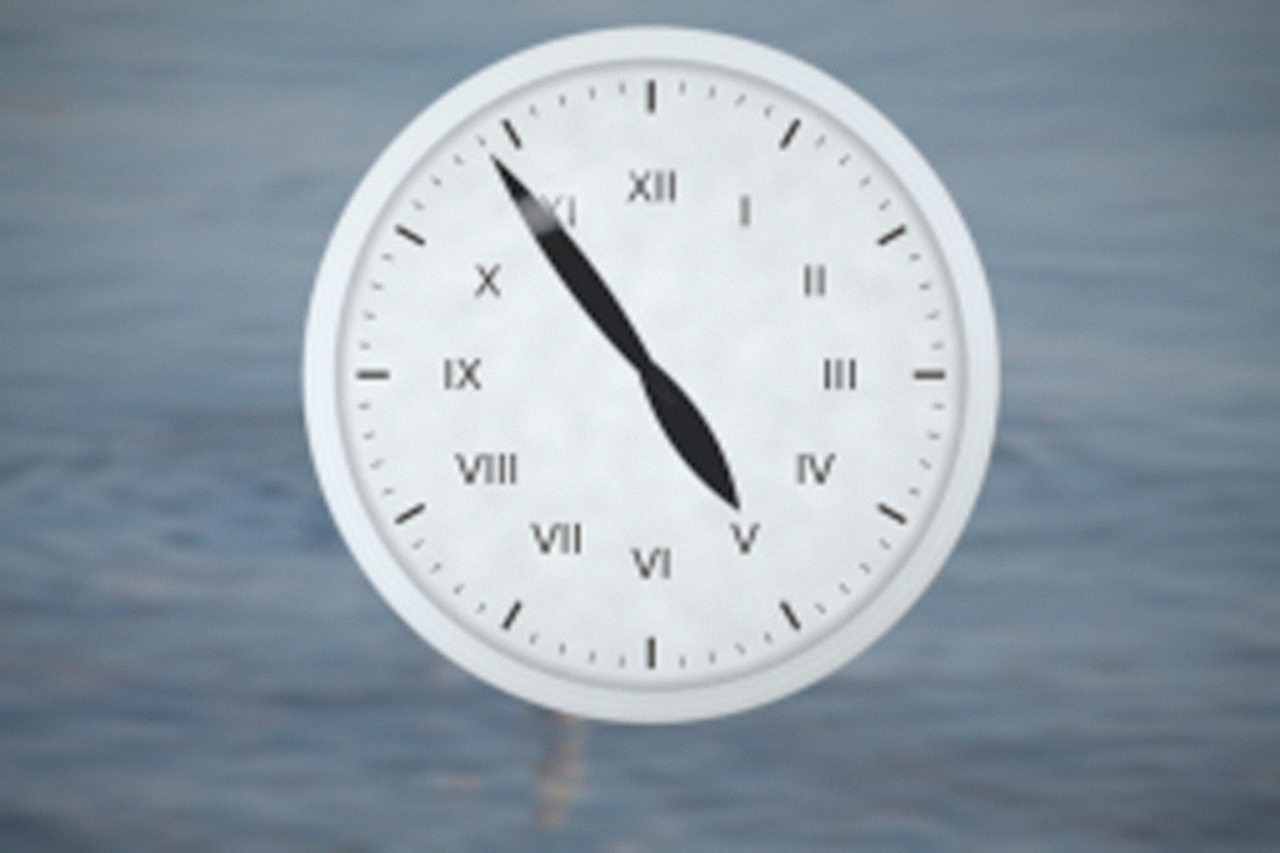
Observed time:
h=4 m=54
